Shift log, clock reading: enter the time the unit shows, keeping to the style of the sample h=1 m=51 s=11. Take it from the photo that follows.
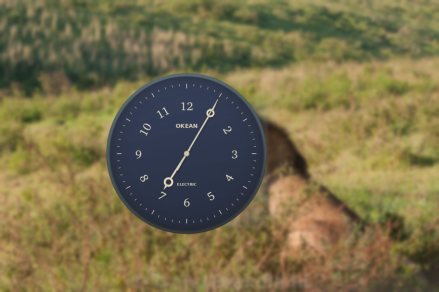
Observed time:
h=7 m=5 s=5
